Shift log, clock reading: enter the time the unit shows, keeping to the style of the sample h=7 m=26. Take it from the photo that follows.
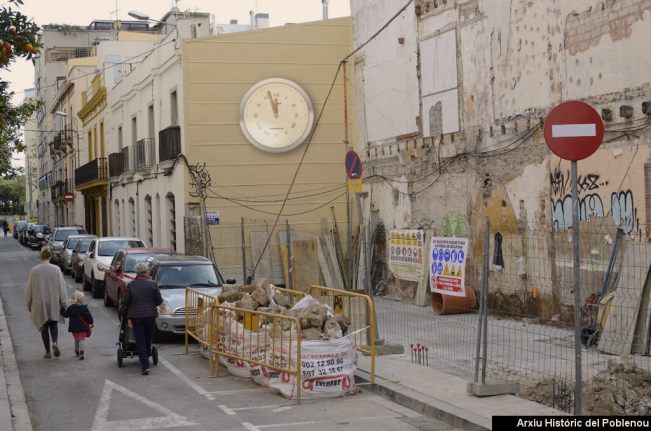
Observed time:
h=11 m=57
